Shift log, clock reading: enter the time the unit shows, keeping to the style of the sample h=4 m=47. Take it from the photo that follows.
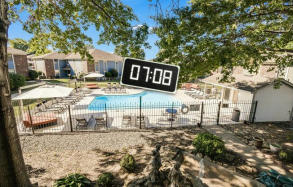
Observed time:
h=7 m=8
